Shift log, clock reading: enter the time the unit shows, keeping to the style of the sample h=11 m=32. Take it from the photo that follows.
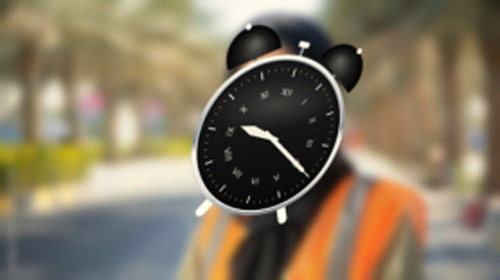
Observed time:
h=9 m=20
